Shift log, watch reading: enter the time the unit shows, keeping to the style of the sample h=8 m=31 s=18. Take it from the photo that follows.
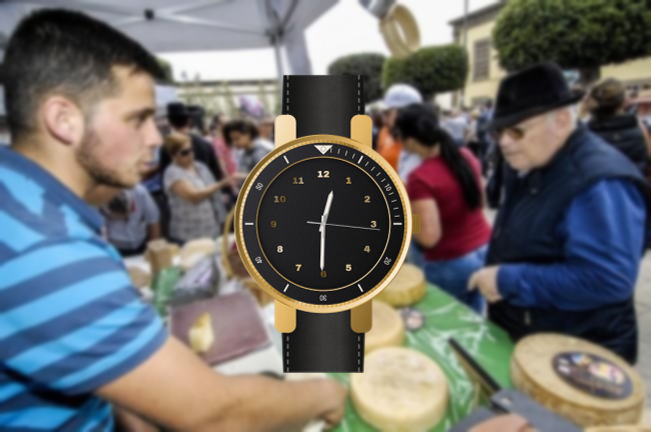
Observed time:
h=12 m=30 s=16
